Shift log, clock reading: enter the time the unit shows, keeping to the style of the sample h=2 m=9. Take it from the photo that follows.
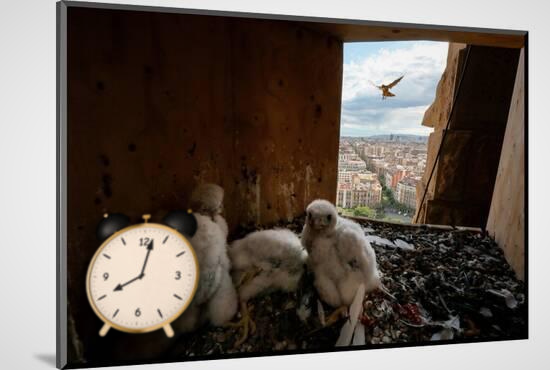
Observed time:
h=8 m=2
